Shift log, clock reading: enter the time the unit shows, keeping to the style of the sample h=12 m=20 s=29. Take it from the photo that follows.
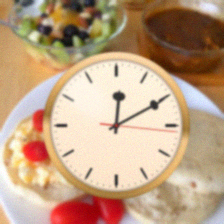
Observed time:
h=12 m=10 s=16
